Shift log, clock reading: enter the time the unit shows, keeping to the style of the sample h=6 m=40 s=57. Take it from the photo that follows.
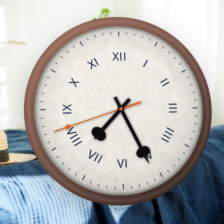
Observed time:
h=7 m=25 s=42
